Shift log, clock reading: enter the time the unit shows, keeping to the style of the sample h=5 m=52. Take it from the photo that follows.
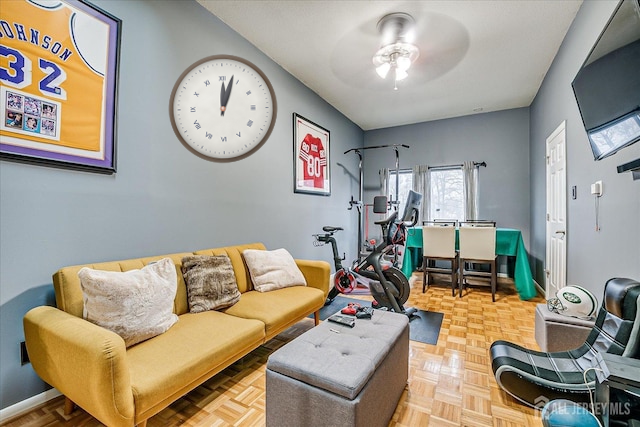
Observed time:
h=12 m=3
